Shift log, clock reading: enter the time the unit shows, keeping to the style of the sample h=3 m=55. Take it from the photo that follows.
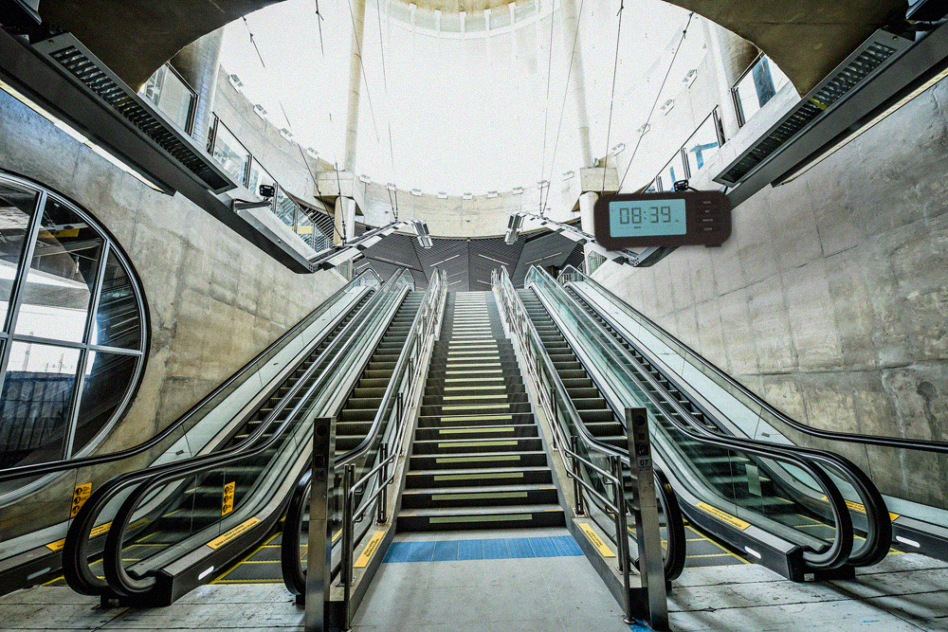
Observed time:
h=8 m=39
